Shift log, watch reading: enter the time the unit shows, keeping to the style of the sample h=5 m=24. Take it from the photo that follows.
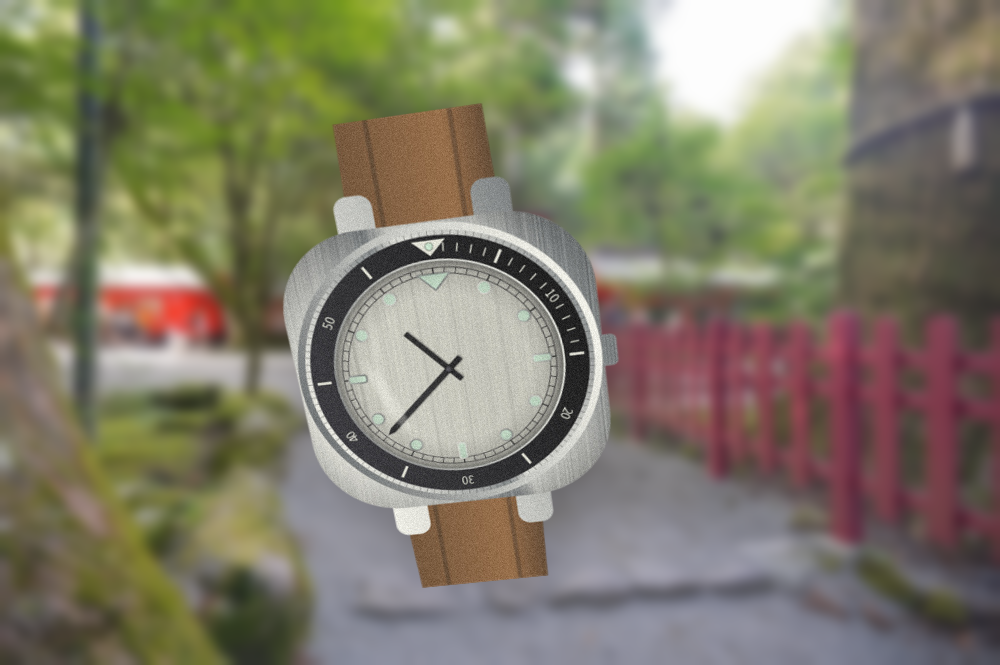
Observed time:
h=10 m=38
